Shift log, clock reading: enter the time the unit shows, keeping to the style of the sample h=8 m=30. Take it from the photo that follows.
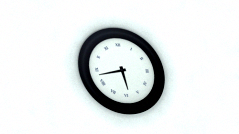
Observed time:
h=5 m=43
